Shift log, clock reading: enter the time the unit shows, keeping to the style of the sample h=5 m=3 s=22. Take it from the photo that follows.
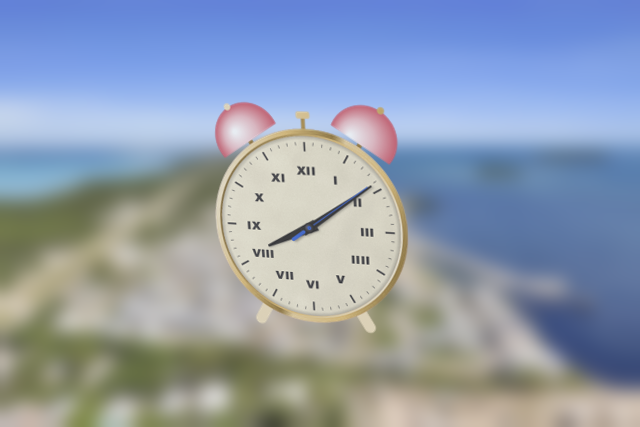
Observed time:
h=8 m=9 s=9
